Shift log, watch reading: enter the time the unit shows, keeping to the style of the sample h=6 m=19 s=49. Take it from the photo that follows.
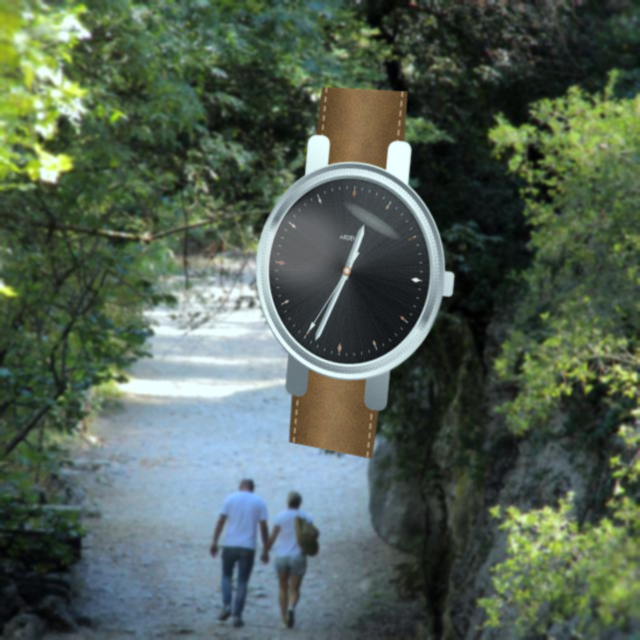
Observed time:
h=12 m=33 s=35
